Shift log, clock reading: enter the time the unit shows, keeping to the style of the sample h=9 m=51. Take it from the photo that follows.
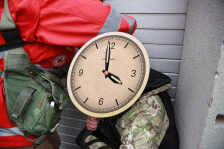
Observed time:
h=3 m=59
